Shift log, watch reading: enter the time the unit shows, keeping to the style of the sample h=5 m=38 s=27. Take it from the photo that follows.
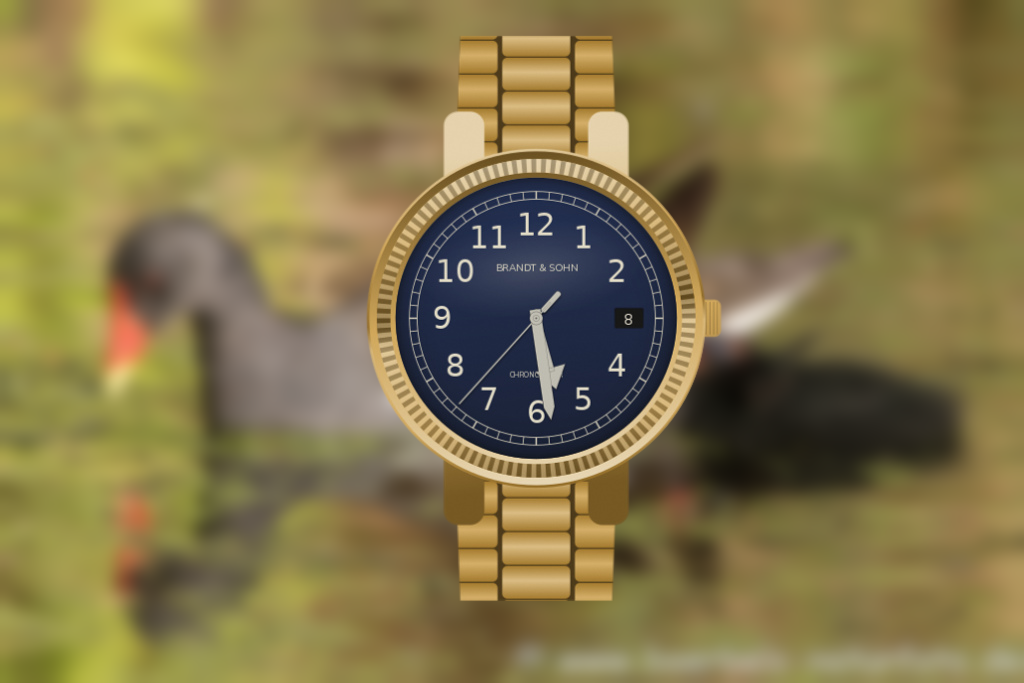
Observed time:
h=5 m=28 s=37
